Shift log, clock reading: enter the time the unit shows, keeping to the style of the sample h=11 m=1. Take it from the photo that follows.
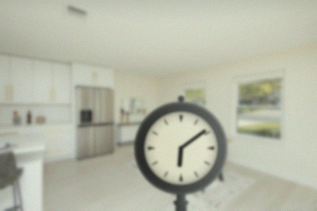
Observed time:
h=6 m=9
